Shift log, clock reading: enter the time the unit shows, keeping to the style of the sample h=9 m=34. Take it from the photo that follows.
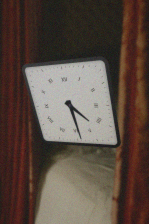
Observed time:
h=4 m=29
